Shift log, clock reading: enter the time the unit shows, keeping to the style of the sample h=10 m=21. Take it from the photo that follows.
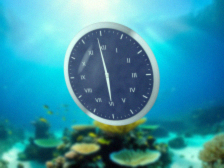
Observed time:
h=5 m=59
